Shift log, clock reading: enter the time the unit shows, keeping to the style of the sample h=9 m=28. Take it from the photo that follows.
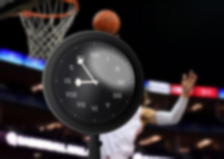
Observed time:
h=8 m=54
